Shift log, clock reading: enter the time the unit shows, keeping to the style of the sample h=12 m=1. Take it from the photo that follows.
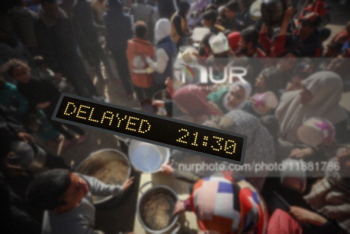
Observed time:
h=21 m=30
